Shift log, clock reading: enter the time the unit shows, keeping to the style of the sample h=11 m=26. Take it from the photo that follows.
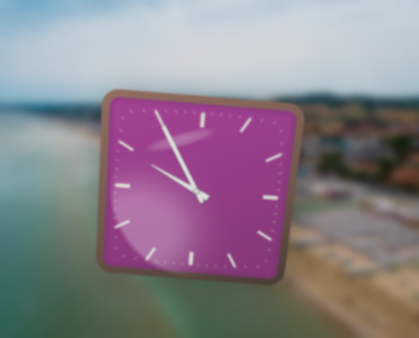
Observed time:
h=9 m=55
